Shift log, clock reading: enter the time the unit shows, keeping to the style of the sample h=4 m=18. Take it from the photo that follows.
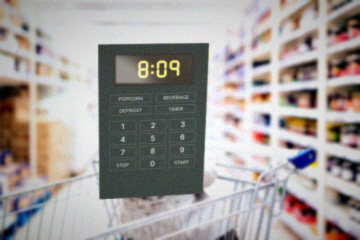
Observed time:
h=8 m=9
